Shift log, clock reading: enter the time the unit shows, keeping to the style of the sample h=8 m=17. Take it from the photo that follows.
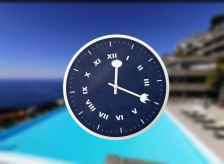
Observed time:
h=12 m=20
